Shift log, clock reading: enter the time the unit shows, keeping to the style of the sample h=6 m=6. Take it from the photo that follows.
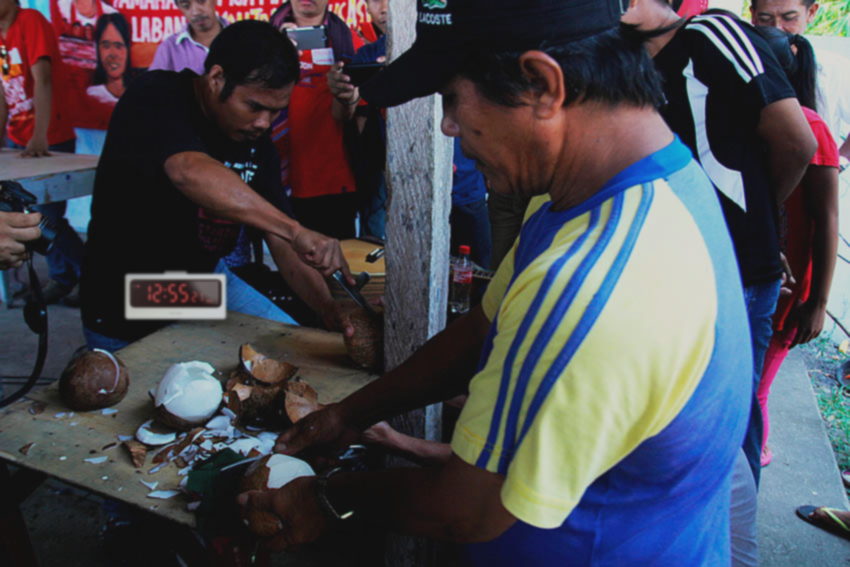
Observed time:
h=12 m=55
